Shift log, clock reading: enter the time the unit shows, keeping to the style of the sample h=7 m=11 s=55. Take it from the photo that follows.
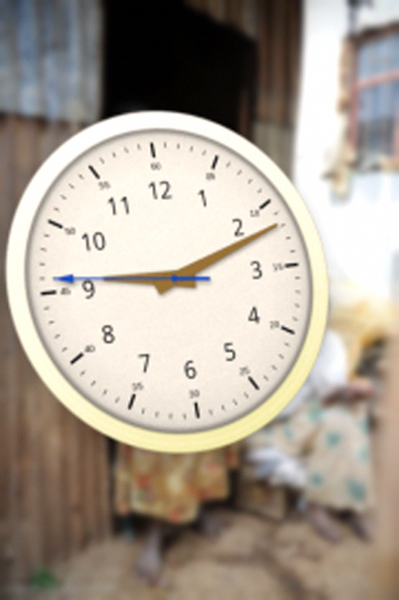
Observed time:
h=9 m=11 s=46
